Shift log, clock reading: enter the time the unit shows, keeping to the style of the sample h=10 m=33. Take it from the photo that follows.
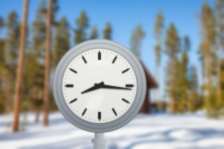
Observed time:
h=8 m=16
